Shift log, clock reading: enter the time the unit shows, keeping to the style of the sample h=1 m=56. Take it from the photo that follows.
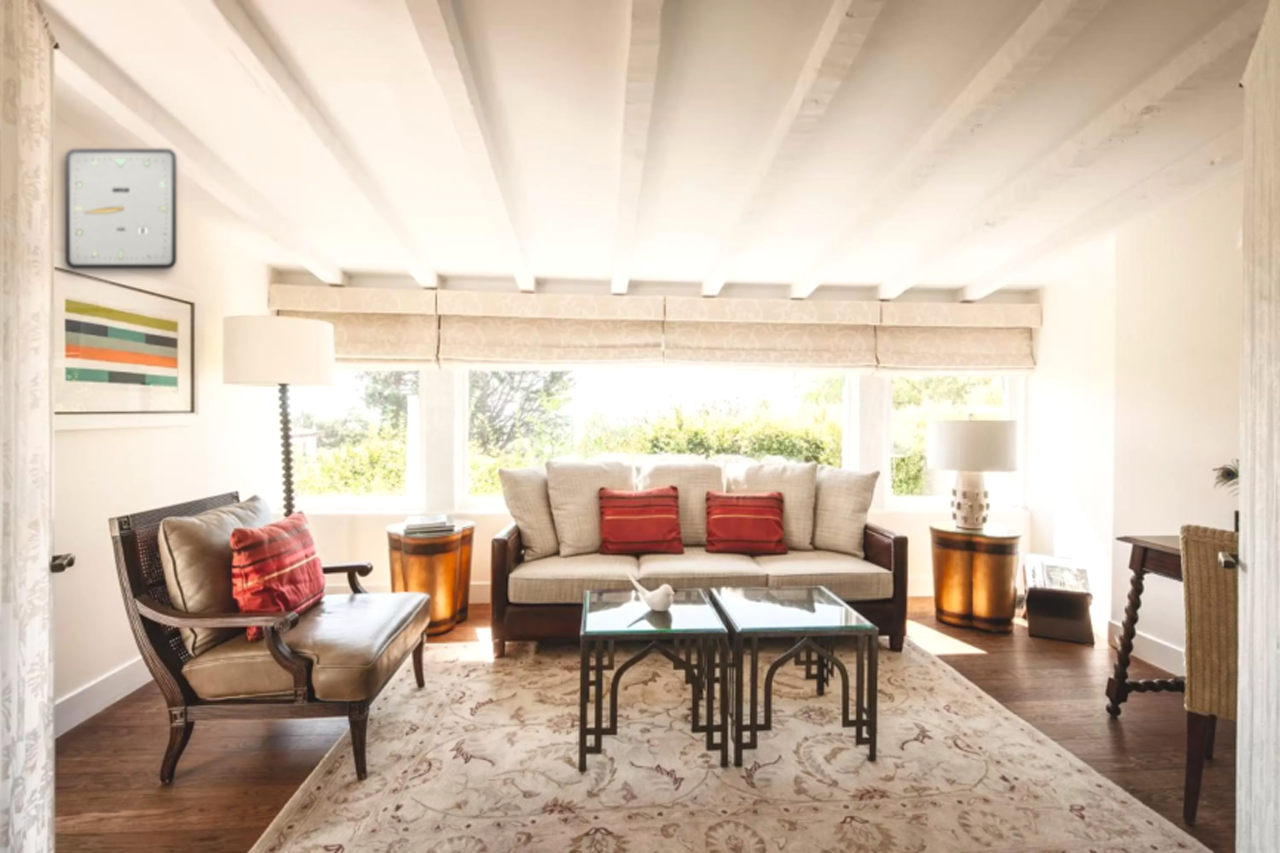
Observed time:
h=8 m=44
